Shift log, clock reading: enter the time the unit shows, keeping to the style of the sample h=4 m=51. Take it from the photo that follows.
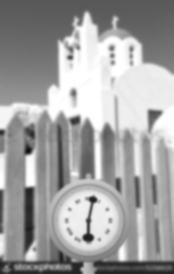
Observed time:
h=6 m=2
